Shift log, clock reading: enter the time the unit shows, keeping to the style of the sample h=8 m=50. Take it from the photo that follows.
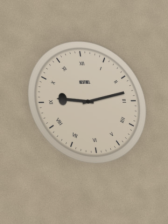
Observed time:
h=9 m=13
